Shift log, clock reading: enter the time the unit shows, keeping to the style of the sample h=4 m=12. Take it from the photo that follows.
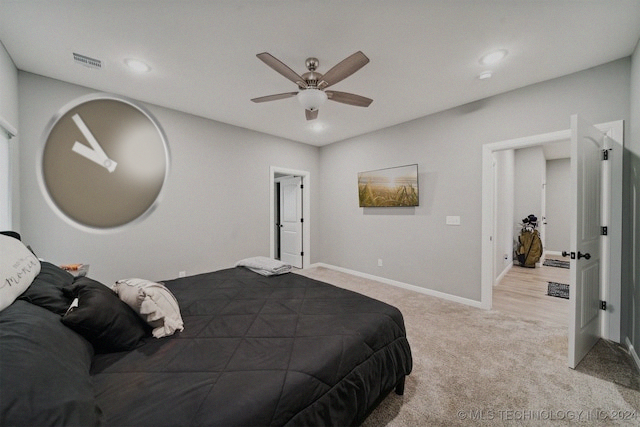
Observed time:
h=9 m=54
